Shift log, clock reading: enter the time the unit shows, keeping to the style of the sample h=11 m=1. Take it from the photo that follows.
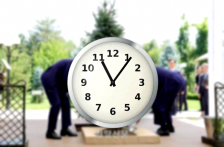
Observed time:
h=11 m=6
